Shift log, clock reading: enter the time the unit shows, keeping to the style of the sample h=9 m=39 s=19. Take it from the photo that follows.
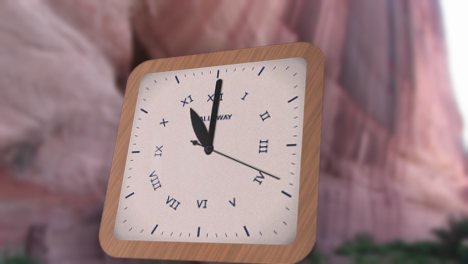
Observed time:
h=11 m=0 s=19
